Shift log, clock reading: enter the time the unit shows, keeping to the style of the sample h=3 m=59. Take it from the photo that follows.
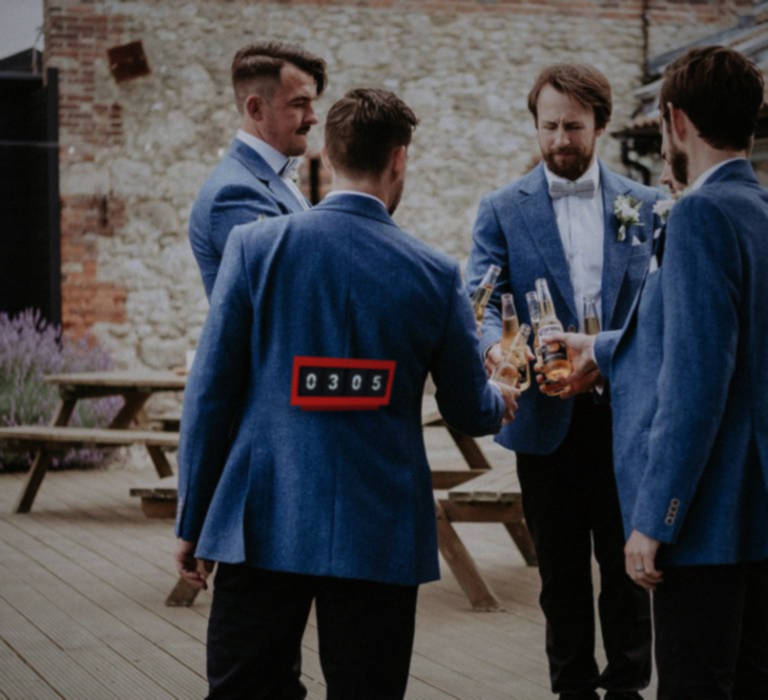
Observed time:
h=3 m=5
